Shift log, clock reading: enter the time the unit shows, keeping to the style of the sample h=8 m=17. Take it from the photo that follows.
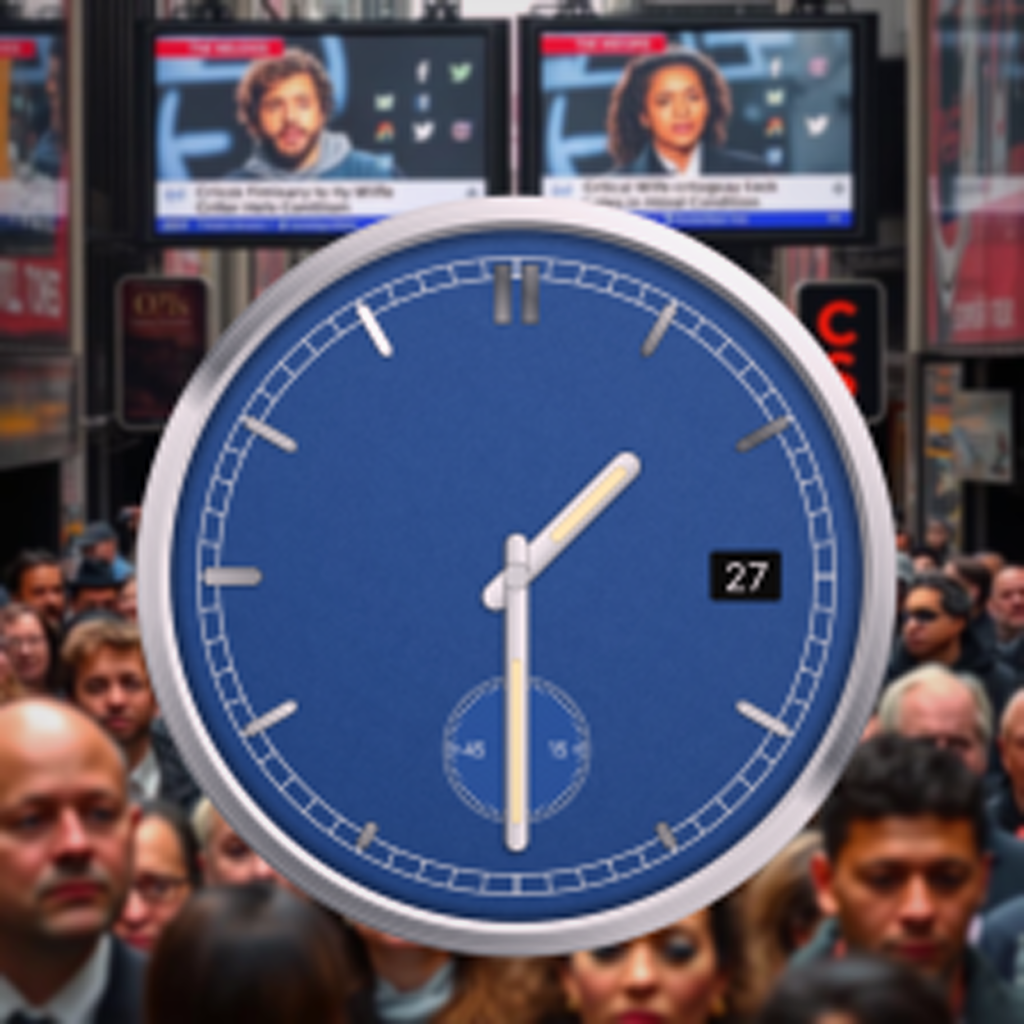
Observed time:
h=1 m=30
